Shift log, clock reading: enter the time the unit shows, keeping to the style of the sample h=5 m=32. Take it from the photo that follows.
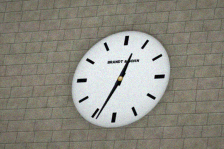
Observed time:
h=12 m=34
